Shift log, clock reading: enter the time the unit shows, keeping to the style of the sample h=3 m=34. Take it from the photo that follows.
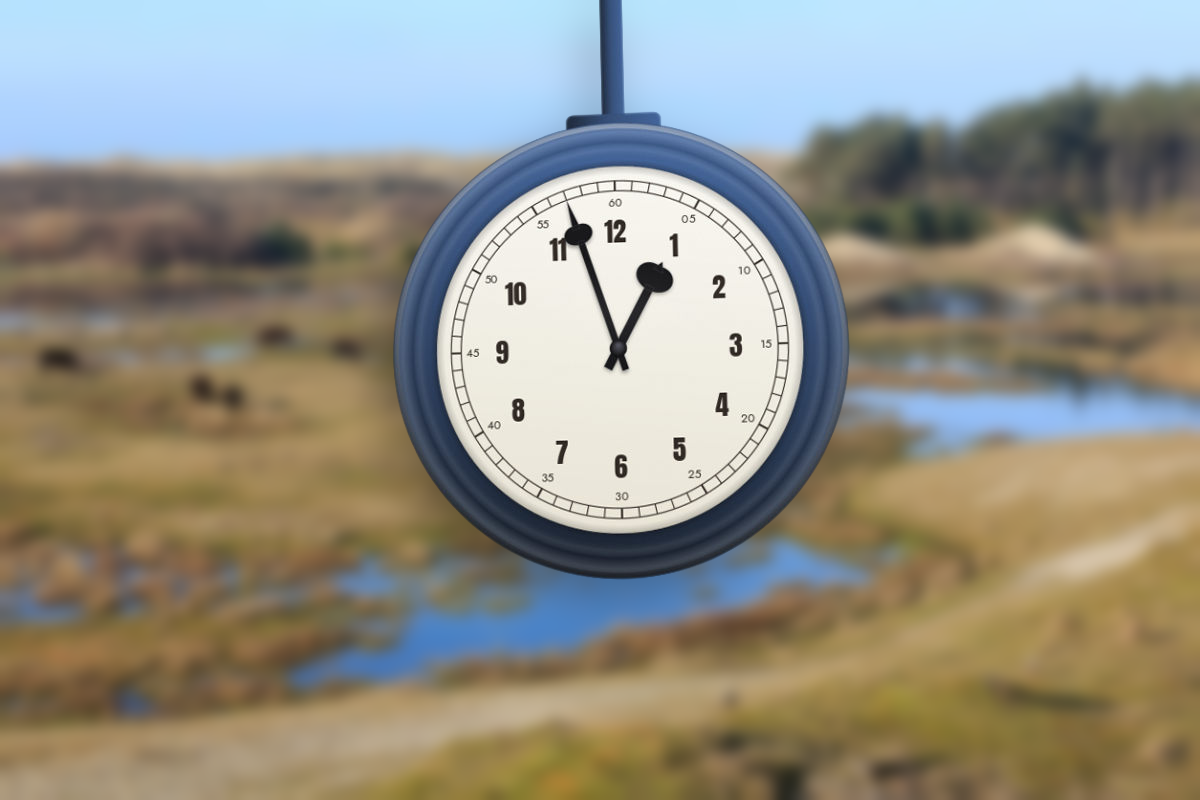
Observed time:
h=12 m=57
